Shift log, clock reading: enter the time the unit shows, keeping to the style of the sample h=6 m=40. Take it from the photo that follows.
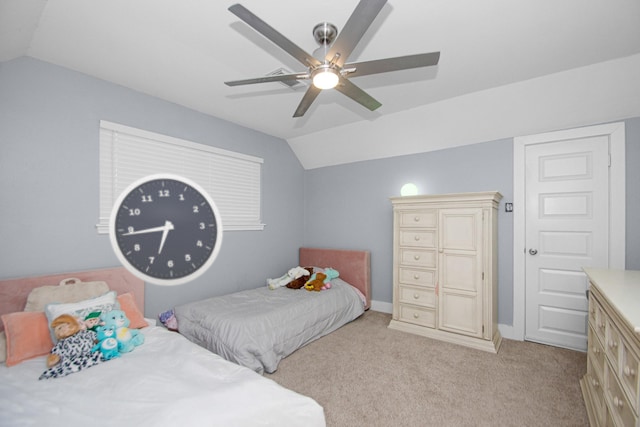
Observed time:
h=6 m=44
